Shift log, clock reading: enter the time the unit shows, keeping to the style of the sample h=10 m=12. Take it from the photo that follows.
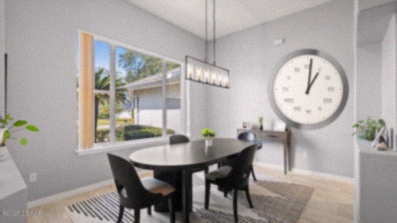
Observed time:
h=1 m=1
